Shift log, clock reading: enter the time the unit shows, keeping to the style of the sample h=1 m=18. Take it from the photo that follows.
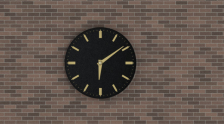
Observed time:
h=6 m=9
